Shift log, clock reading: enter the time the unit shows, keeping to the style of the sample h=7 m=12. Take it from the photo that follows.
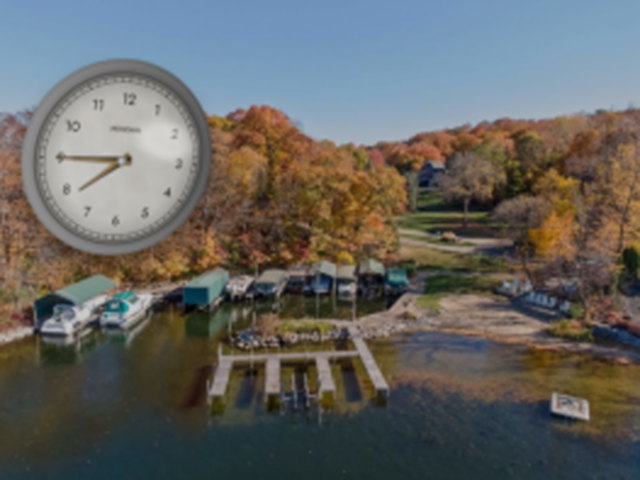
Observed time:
h=7 m=45
